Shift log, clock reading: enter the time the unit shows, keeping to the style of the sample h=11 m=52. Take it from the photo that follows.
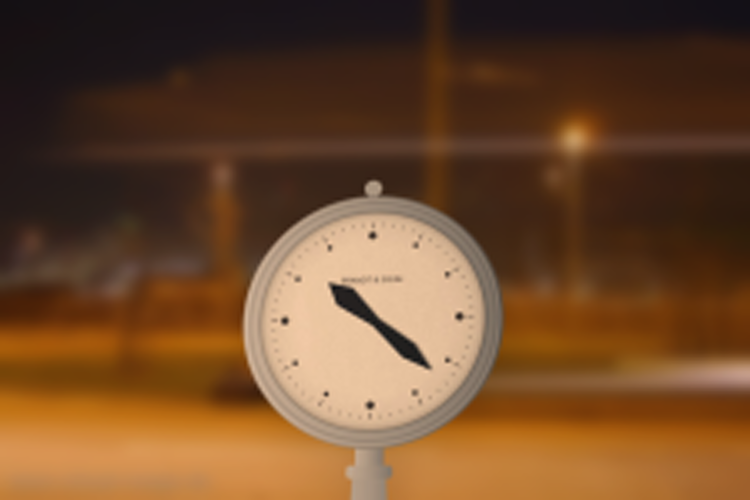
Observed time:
h=10 m=22
